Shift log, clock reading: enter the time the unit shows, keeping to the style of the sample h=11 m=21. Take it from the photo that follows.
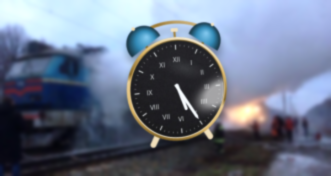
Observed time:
h=5 m=25
